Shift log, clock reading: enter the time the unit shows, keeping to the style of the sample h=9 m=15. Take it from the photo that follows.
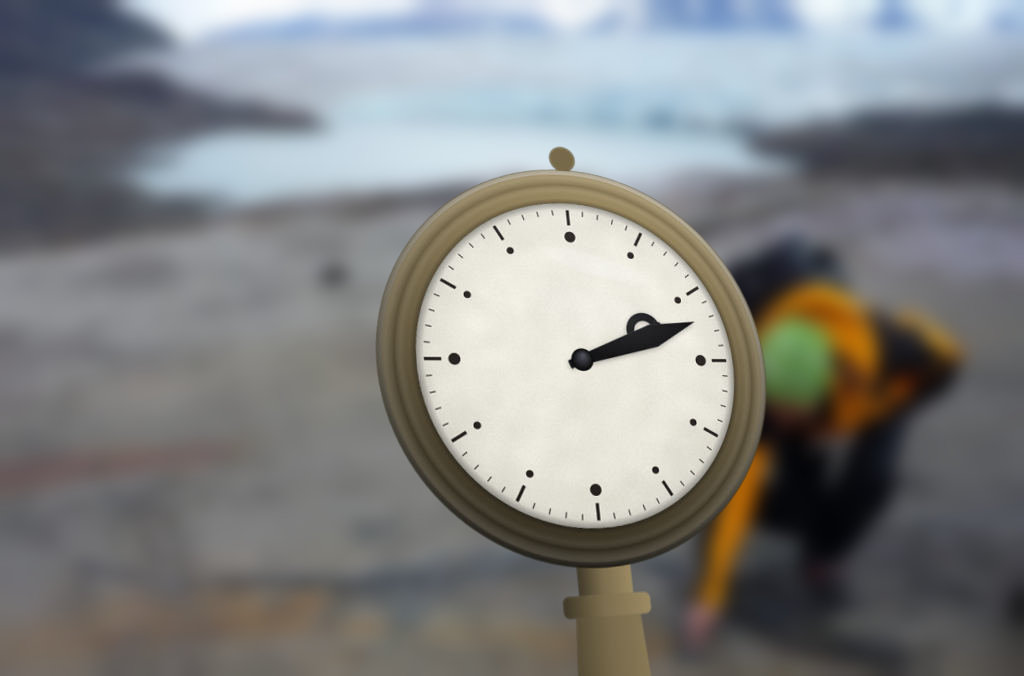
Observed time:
h=2 m=12
